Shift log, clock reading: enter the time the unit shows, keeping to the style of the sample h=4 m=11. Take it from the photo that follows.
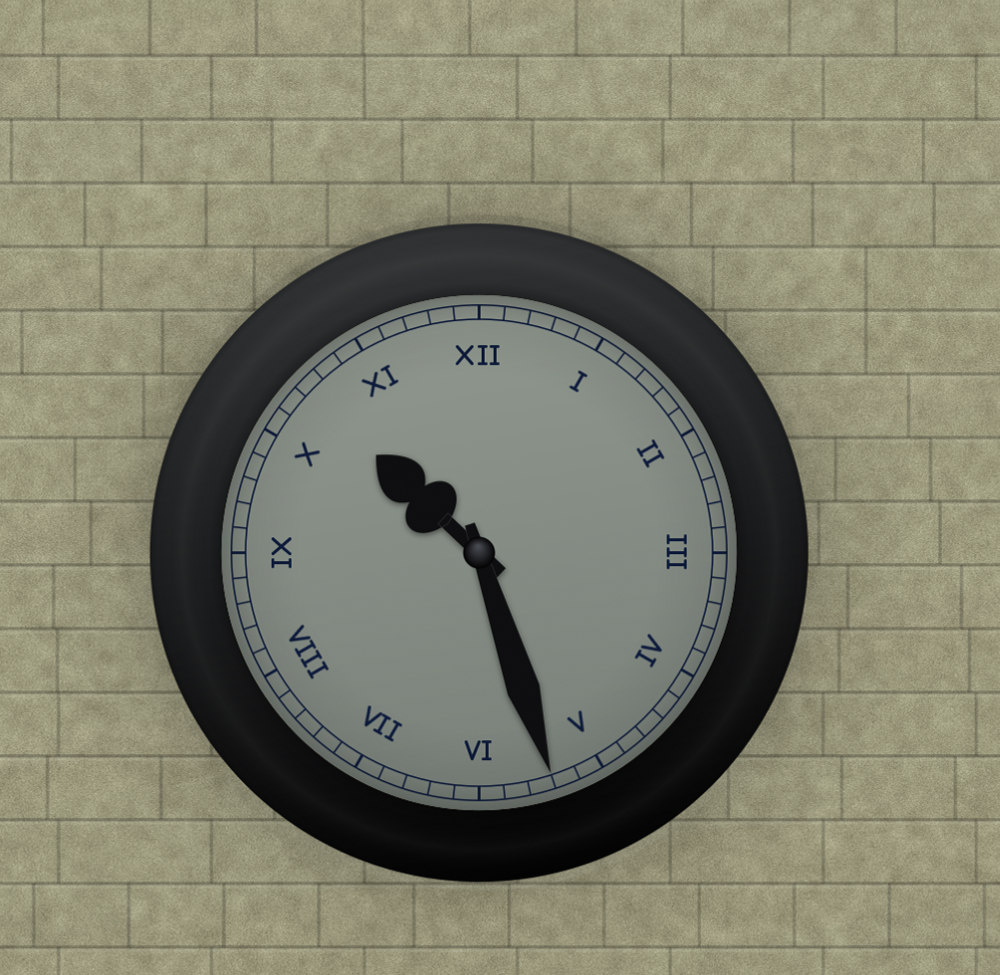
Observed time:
h=10 m=27
